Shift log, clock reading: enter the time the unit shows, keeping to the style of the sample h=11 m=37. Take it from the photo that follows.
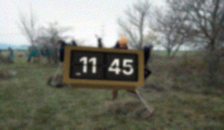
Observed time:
h=11 m=45
